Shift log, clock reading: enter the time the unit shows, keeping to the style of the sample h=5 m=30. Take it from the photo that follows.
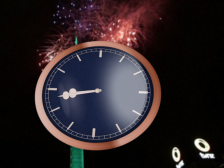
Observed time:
h=8 m=43
